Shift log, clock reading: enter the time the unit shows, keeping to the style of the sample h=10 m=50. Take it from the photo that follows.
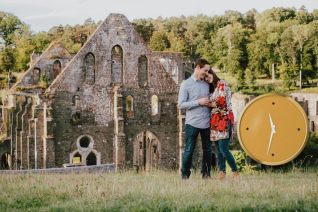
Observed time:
h=11 m=32
